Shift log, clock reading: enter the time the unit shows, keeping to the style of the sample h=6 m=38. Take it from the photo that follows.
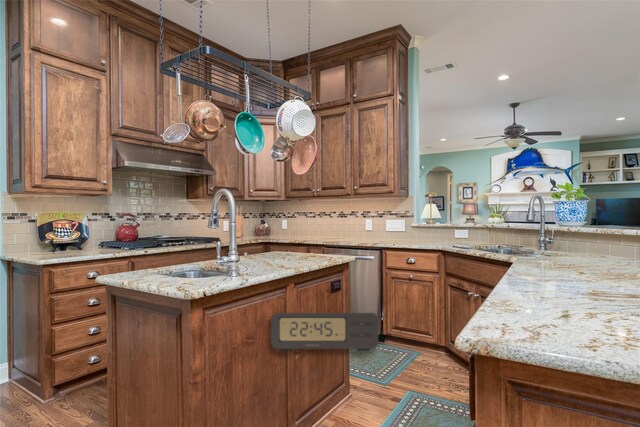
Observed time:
h=22 m=45
